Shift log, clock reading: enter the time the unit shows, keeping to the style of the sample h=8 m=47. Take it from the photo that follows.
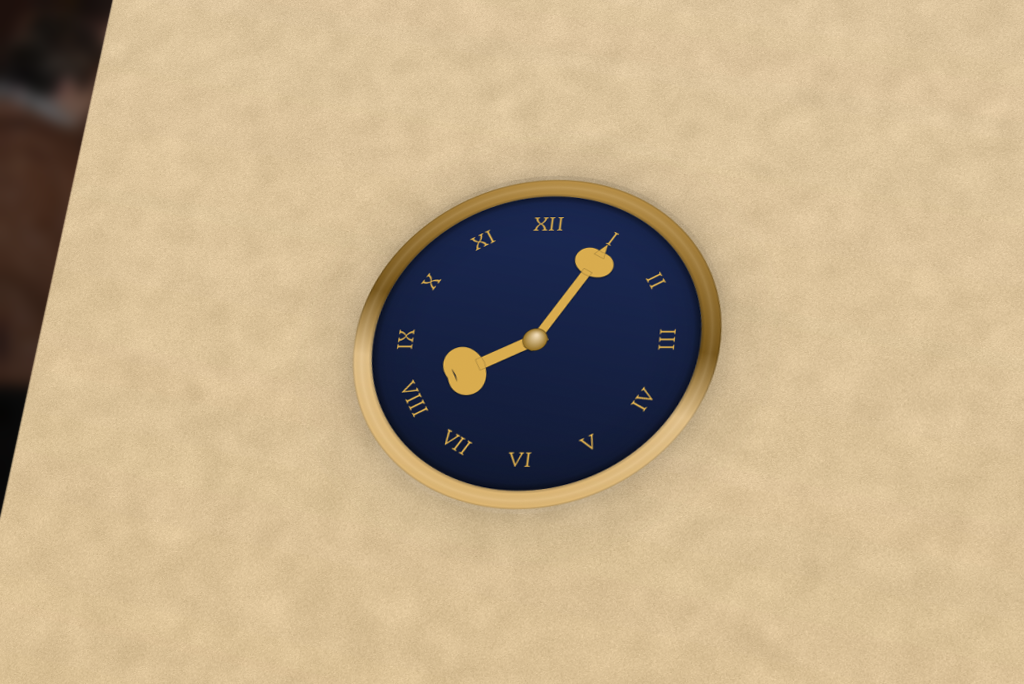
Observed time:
h=8 m=5
